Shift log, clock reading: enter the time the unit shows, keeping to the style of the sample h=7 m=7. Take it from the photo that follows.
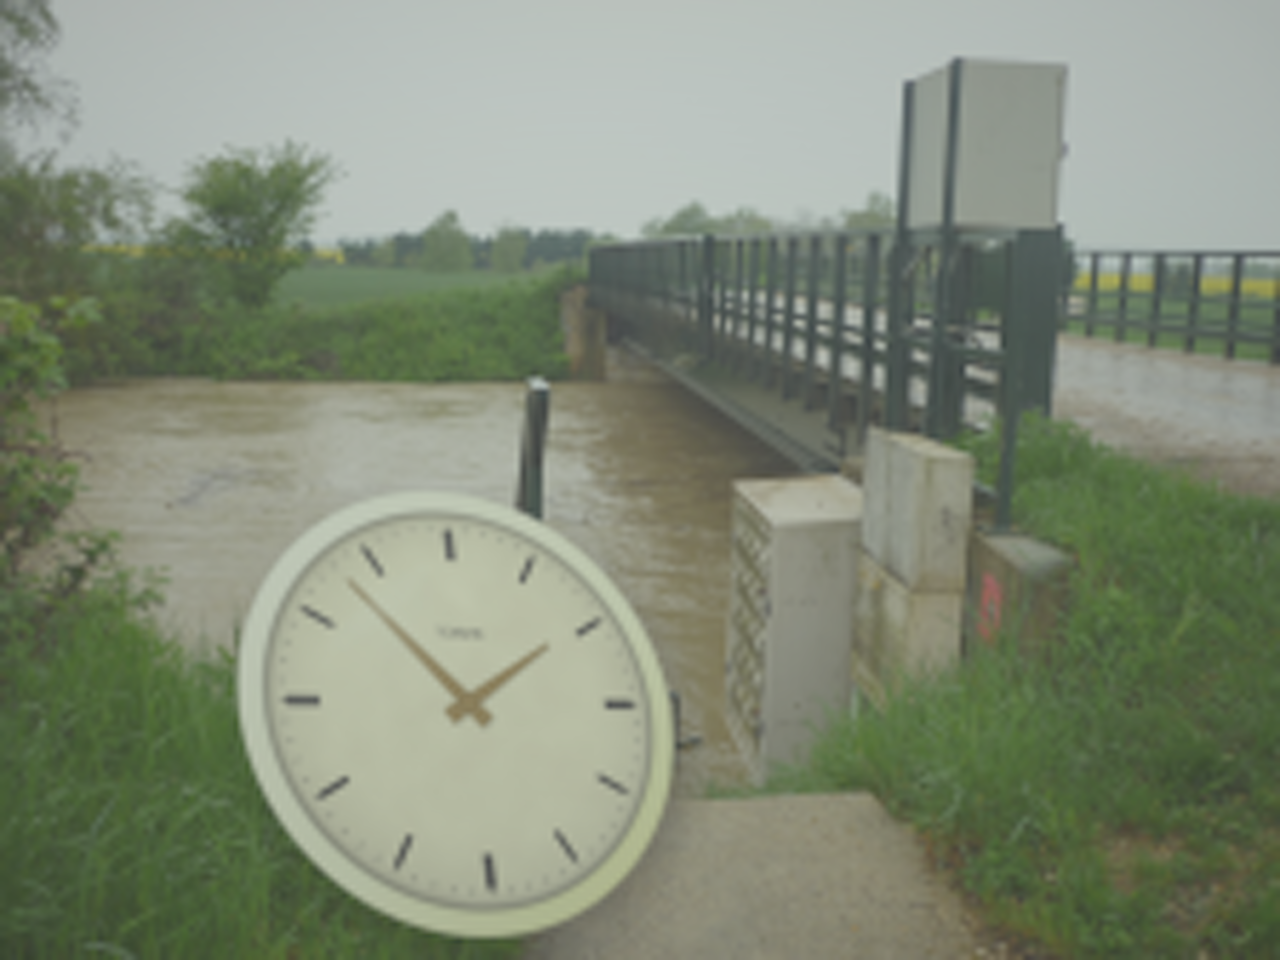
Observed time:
h=1 m=53
